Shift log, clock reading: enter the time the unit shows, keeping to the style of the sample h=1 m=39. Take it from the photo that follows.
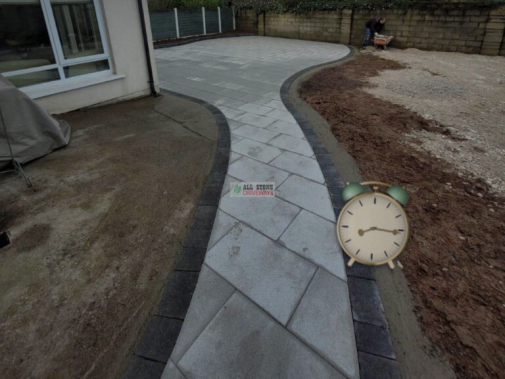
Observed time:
h=8 m=16
